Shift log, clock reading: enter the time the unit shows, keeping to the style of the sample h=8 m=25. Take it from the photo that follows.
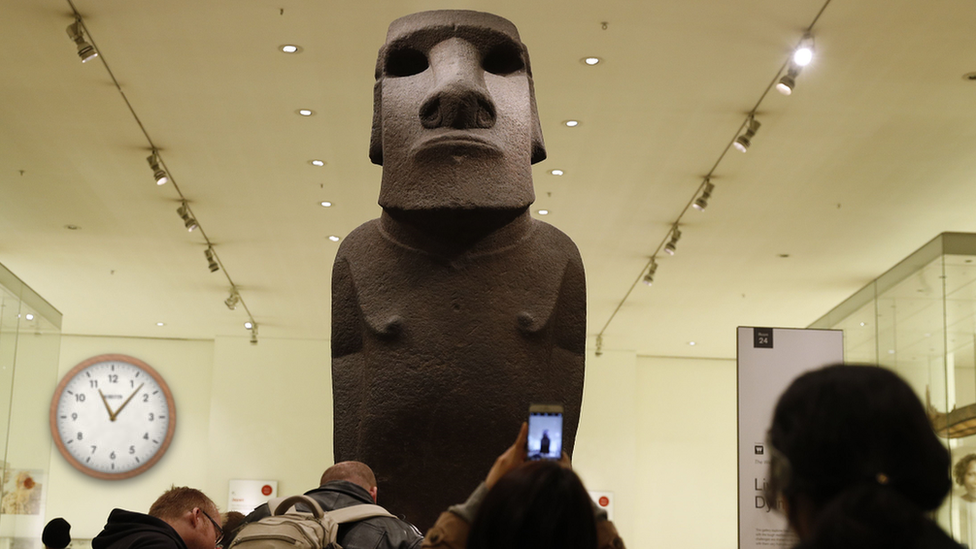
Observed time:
h=11 m=7
